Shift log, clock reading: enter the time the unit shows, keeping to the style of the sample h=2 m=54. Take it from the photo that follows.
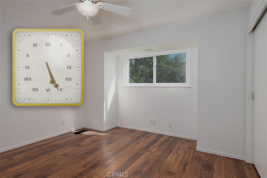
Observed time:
h=5 m=26
